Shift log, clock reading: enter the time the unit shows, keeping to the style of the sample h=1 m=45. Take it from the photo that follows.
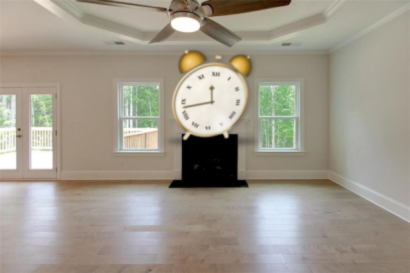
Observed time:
h=11 m=43
